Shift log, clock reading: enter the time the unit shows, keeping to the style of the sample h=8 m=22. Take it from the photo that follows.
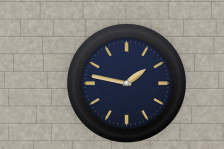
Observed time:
h=1 m=47
